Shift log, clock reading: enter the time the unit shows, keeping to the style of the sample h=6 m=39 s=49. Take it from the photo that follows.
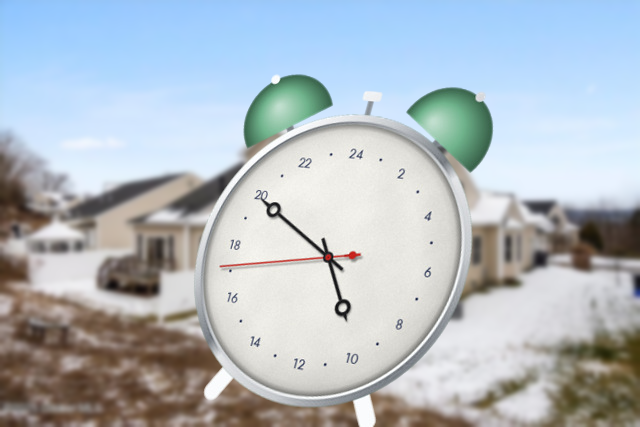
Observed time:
h=9 m=49 s=43
